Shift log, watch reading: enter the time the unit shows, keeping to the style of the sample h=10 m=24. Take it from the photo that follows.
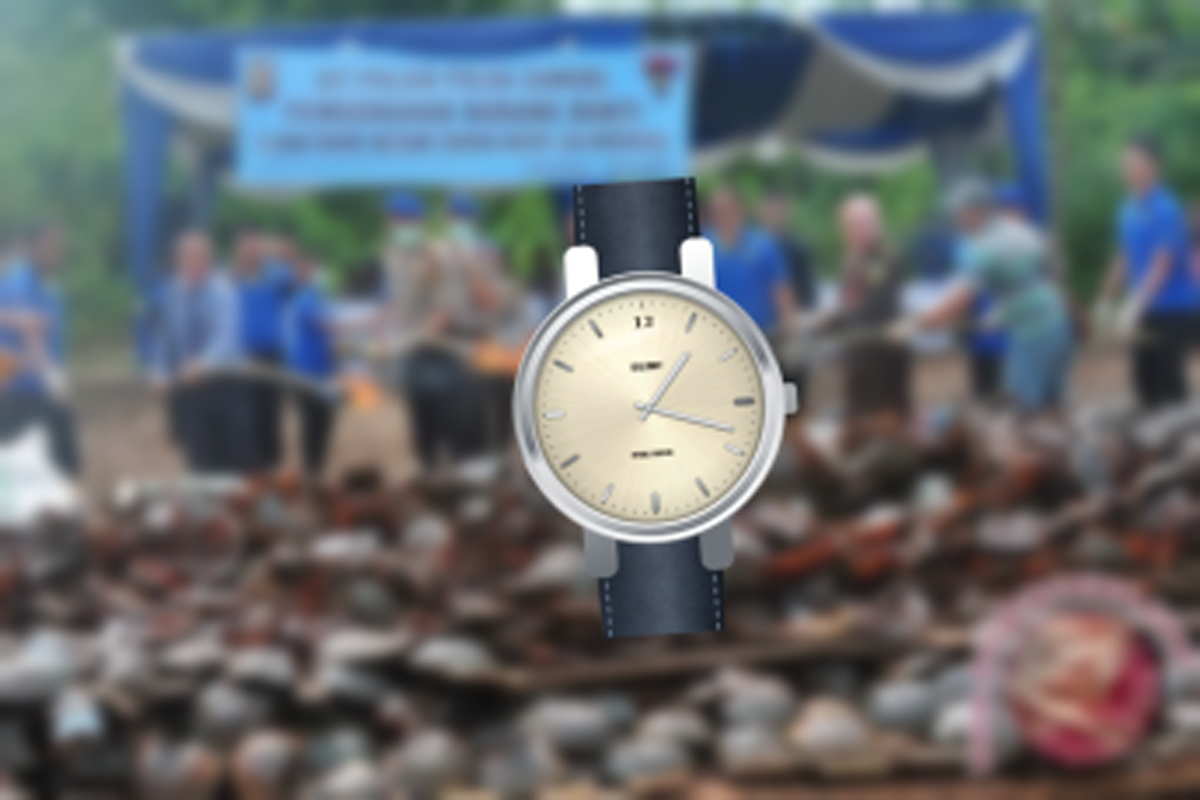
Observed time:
h=1 m=18
